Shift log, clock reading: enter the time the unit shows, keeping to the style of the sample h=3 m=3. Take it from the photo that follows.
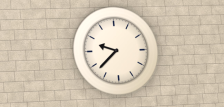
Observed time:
h=9 m=38
